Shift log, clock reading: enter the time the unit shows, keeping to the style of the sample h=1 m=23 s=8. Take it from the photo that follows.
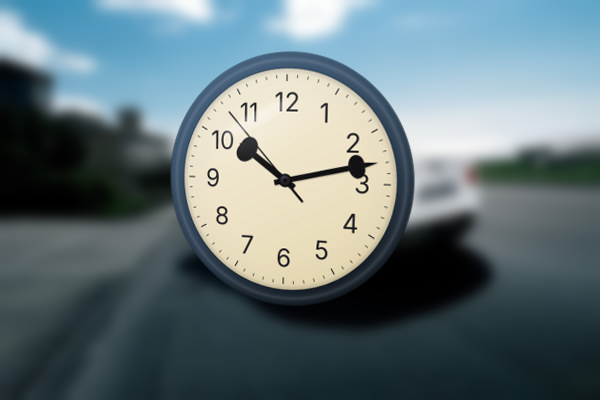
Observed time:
h=10 m=12 s=53
